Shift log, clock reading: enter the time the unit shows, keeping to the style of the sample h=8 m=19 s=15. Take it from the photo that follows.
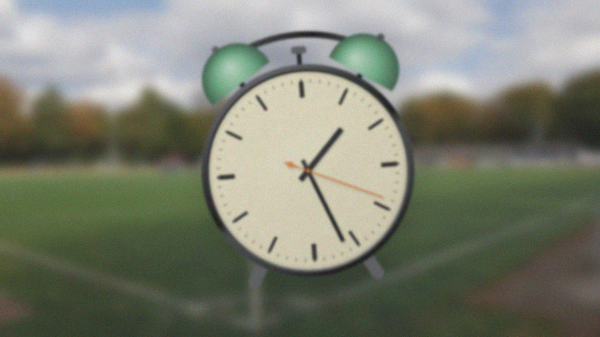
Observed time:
h=1 m=26 s=19
